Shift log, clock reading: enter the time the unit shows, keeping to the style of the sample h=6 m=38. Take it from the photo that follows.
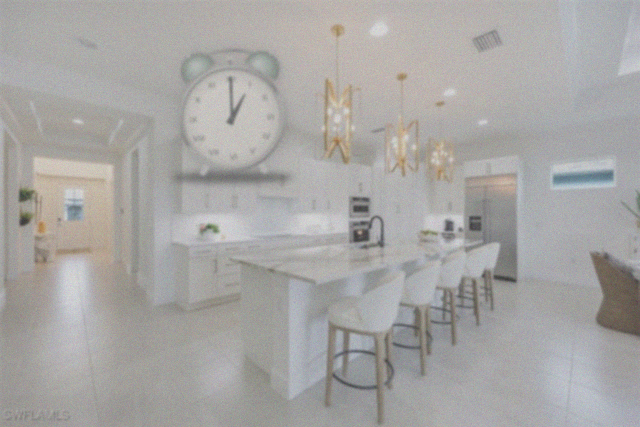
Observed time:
h=1 m=0
